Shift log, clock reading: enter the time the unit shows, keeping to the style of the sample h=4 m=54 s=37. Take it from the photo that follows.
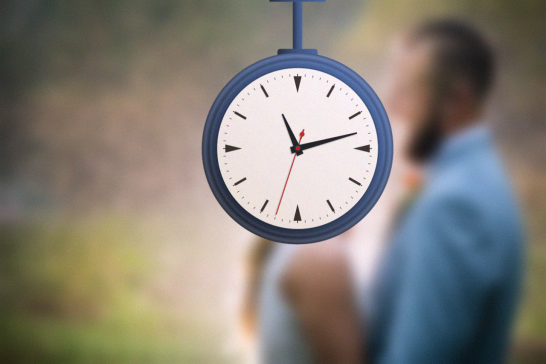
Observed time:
h=11 m=12 s=33
